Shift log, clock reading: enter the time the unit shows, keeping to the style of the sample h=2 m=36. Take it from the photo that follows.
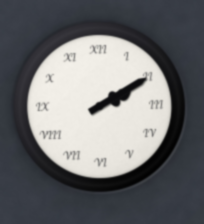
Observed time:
h=2 m=10
